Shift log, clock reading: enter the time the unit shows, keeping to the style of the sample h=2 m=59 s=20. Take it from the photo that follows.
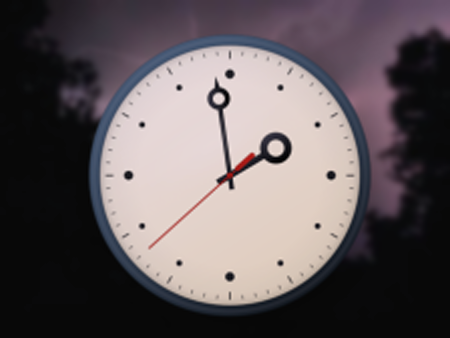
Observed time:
h=1 m=58 s=38
